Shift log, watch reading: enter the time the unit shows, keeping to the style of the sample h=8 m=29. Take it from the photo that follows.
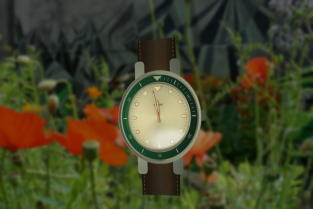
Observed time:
h=11 m=58
